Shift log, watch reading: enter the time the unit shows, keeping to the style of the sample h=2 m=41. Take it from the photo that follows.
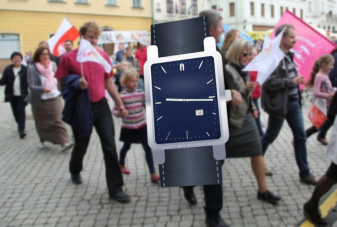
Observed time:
h=9 m=16
